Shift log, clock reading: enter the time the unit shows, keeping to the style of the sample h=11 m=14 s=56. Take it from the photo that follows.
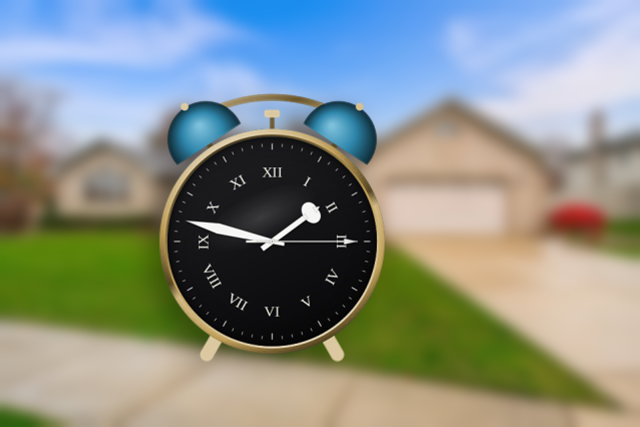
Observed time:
h=1 m=47 s=15
